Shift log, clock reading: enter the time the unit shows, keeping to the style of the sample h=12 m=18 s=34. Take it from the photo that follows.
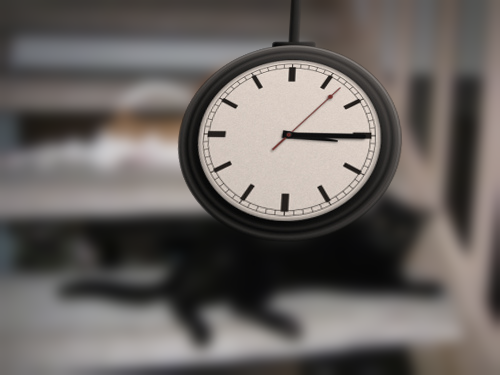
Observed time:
h=3 m=15 s=7
